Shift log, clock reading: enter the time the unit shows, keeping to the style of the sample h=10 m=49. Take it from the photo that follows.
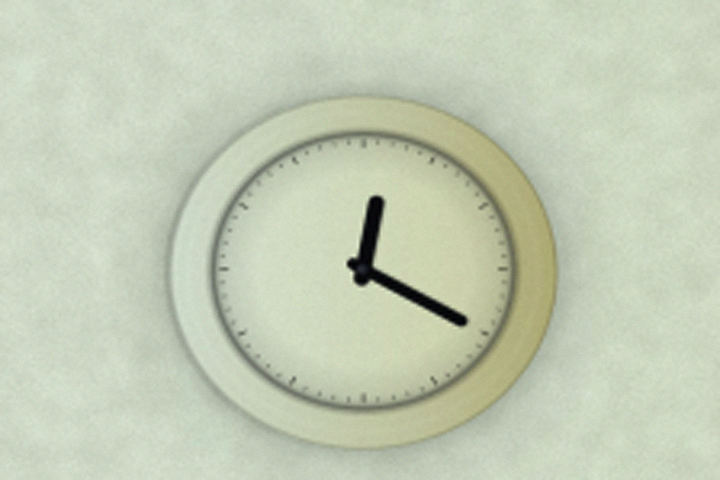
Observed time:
h=12 m=20
